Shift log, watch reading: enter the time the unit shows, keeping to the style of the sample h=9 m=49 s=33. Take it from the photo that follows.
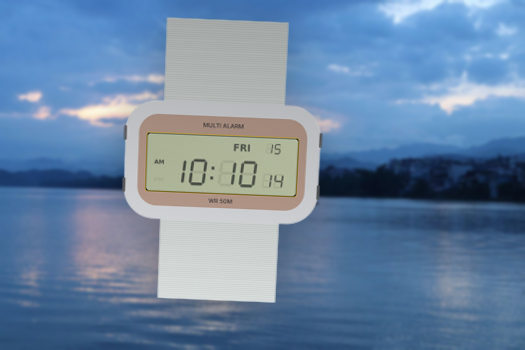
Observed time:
h=10 m=10 s=14
